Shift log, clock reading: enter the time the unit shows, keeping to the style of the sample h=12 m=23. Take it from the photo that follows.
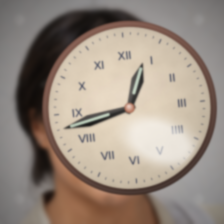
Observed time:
h=12 m=43
